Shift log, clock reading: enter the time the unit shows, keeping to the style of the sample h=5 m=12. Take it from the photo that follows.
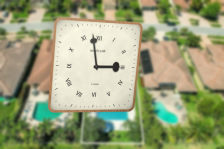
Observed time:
h=2 m=58
